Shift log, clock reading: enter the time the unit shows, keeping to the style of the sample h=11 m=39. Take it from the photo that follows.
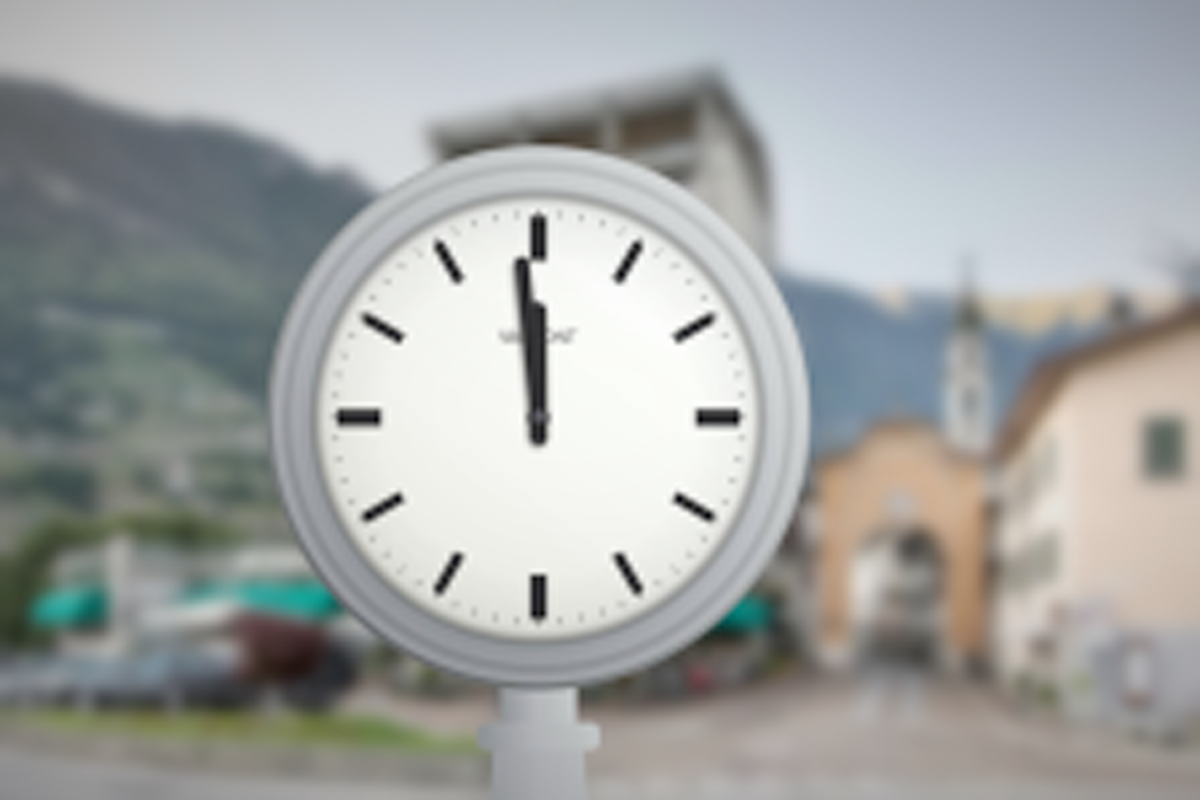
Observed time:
h=11 m=59
